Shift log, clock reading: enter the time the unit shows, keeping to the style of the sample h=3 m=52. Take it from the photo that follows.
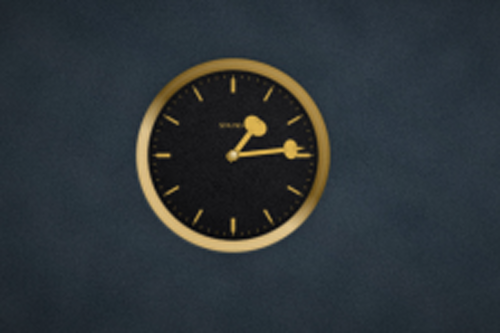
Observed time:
h=1 m=14
